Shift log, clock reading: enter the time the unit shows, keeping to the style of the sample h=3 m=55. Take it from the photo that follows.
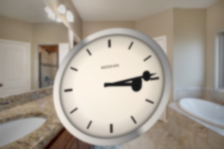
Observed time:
h=3 m=14
